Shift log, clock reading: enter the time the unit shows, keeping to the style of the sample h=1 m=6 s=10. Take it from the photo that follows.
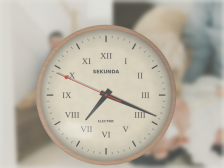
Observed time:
h=7 m=18 s=49
